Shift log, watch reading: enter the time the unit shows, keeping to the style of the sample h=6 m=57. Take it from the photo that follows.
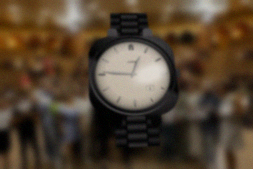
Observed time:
h=12 m=46
